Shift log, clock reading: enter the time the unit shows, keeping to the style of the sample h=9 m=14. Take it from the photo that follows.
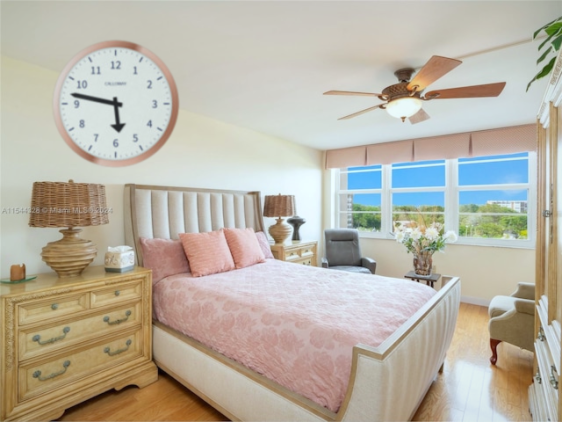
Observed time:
h=5 m=47
